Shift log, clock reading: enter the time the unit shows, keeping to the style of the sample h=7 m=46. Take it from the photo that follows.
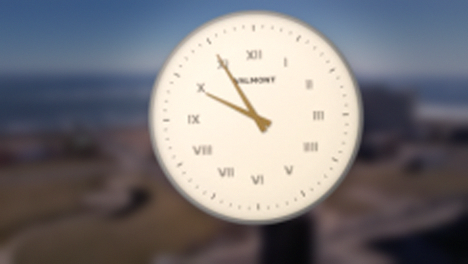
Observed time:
h=9 m=55
